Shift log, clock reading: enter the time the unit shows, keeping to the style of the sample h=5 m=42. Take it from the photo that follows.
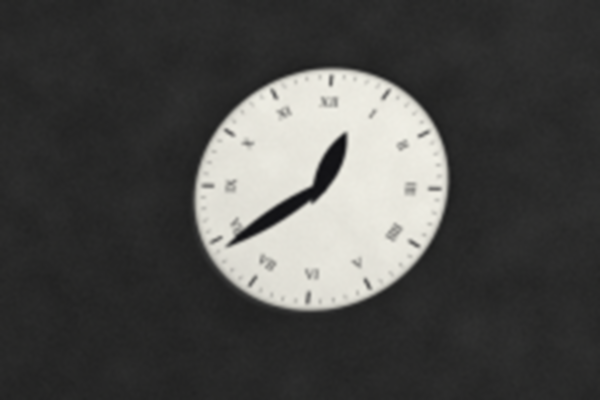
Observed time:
h=12 m=39
